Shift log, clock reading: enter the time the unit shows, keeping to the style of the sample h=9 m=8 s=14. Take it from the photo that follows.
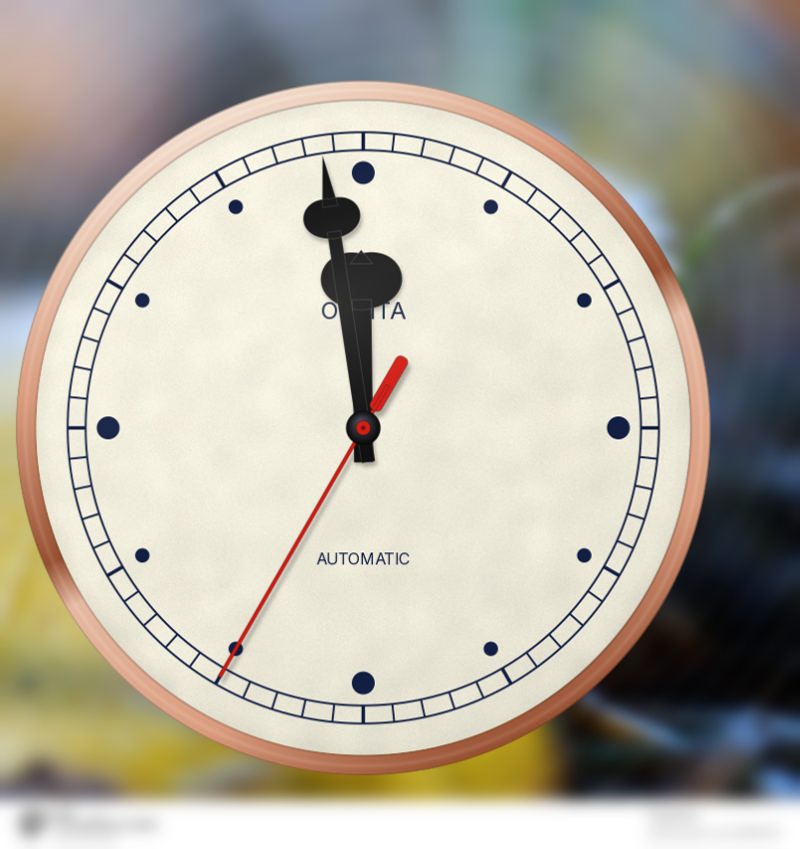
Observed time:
h=11 m=58 s=35
